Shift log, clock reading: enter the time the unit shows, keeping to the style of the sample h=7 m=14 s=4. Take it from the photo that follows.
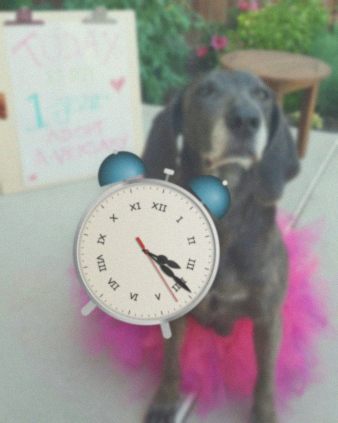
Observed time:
h=3 m=19 s=22
